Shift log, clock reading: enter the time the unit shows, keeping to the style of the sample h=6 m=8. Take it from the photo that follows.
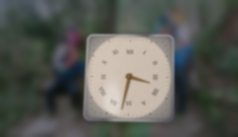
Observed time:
h=3 m=32
